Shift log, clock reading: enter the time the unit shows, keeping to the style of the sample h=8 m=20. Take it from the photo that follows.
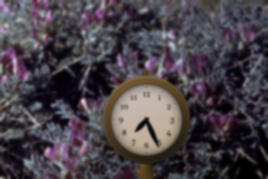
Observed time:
h=7 m=26
